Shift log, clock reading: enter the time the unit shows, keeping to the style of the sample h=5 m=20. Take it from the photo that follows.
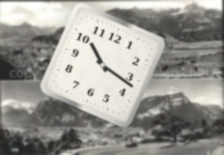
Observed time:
h=10 m=17
